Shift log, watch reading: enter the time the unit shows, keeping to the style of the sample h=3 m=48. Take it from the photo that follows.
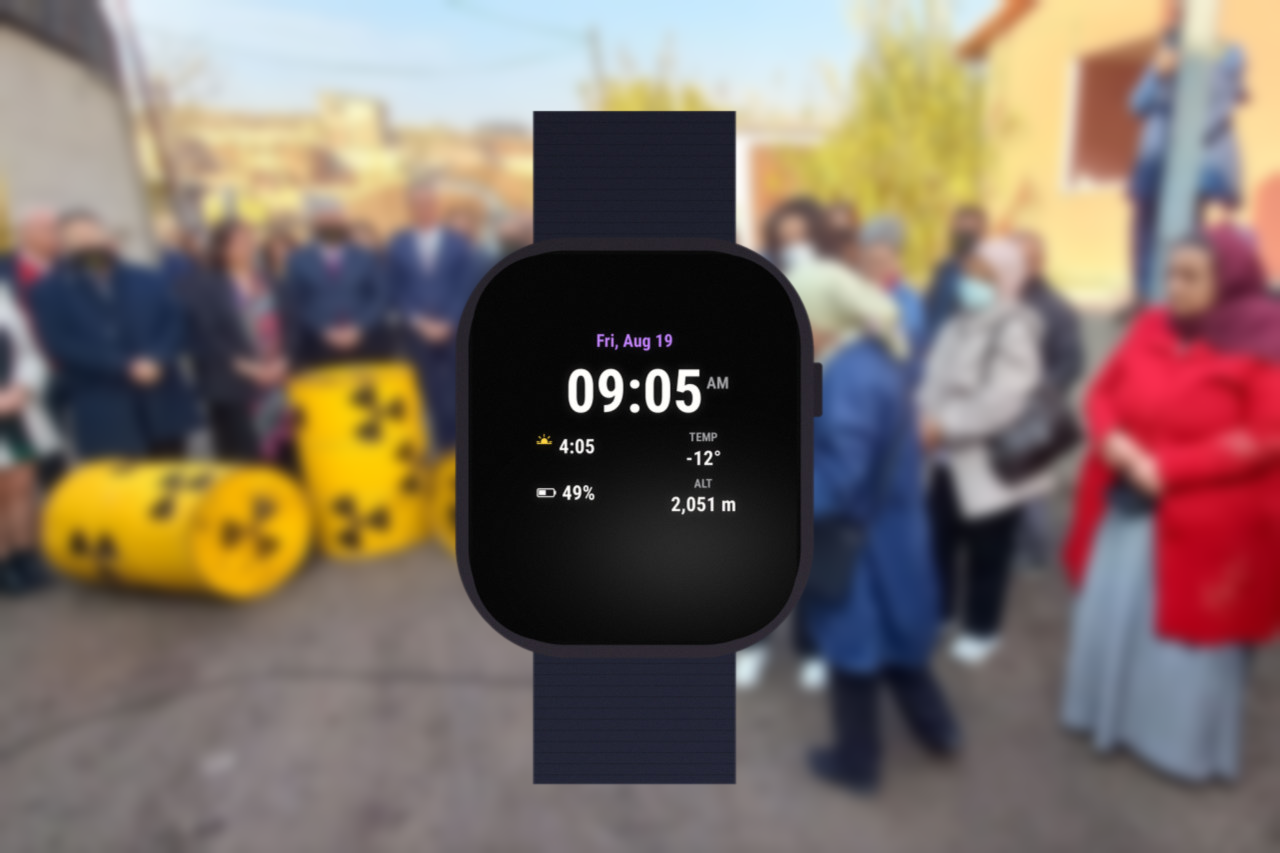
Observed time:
h=9 m=5
